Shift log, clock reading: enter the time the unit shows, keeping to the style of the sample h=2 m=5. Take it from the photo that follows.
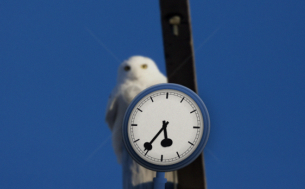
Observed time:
h=5 m=36
